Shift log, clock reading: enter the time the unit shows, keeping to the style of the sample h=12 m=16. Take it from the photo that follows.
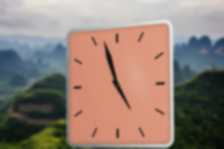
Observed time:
h=4 m=57
